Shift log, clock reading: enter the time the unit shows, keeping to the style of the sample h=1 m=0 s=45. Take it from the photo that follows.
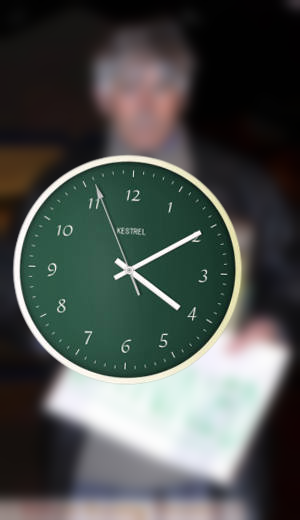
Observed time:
h=4 m=9 s=56
